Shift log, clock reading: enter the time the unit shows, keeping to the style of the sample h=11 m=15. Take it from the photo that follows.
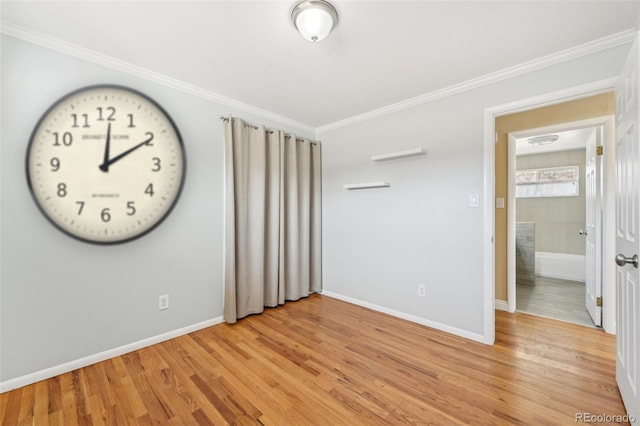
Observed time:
h=12 m=10
